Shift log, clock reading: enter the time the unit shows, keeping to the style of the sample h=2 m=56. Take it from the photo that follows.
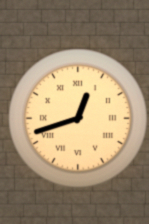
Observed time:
h=12 m=42
